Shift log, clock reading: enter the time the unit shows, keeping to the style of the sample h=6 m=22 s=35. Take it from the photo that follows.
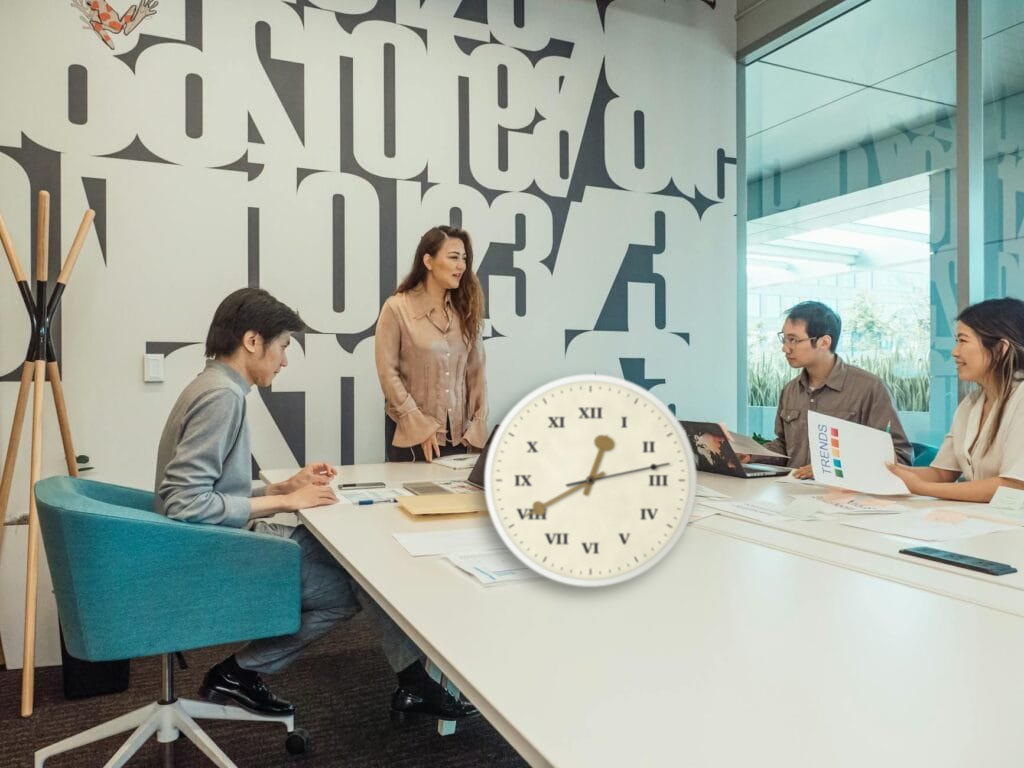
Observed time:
h=12 m=40 s=13
